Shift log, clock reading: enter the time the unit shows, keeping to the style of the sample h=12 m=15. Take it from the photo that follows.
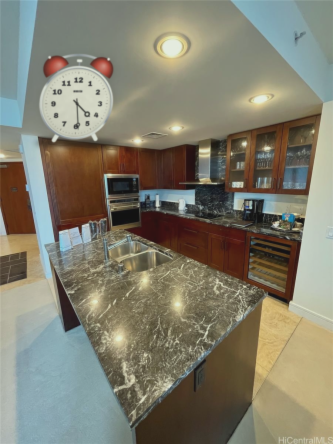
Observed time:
h=4 m=29
